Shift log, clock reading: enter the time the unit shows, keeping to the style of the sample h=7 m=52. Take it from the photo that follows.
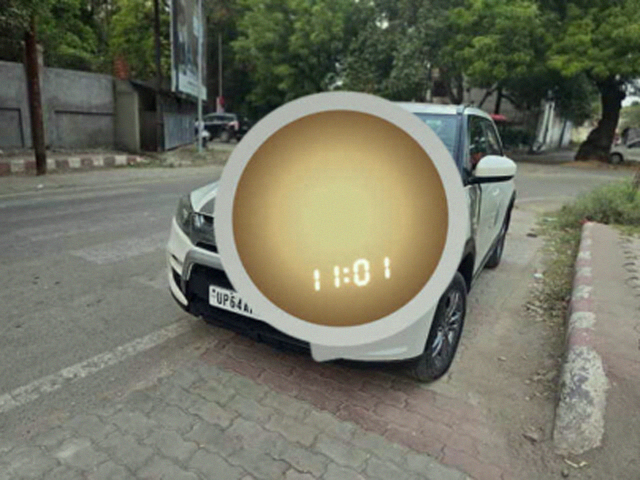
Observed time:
h=11 m=1
